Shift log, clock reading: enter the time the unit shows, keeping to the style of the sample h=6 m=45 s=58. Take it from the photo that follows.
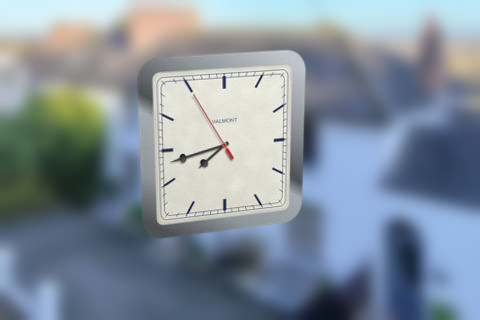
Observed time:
h=7 m=42 s=55
